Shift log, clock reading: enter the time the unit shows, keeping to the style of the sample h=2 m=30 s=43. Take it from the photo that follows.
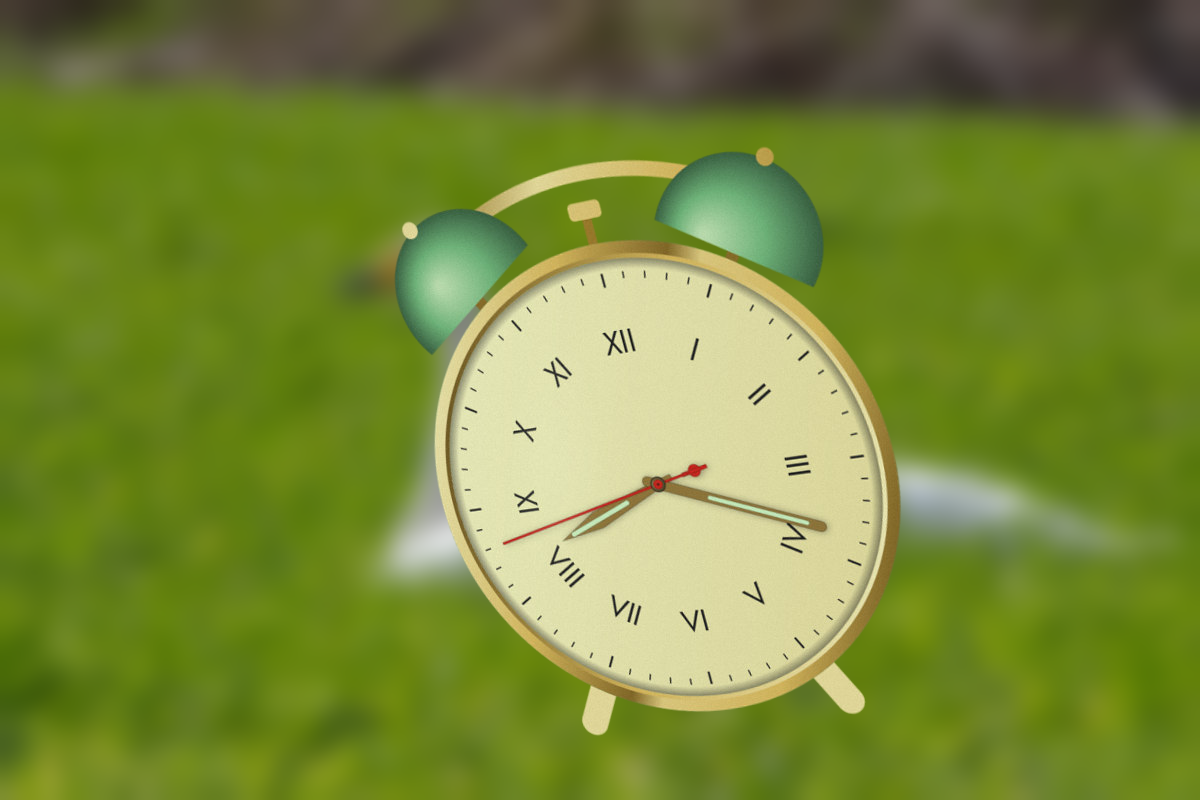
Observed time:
h=8 m=18 s=43
